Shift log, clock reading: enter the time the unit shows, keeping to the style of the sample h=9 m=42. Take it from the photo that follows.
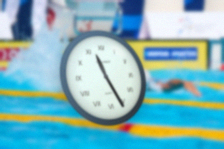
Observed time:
h=11 m=26
